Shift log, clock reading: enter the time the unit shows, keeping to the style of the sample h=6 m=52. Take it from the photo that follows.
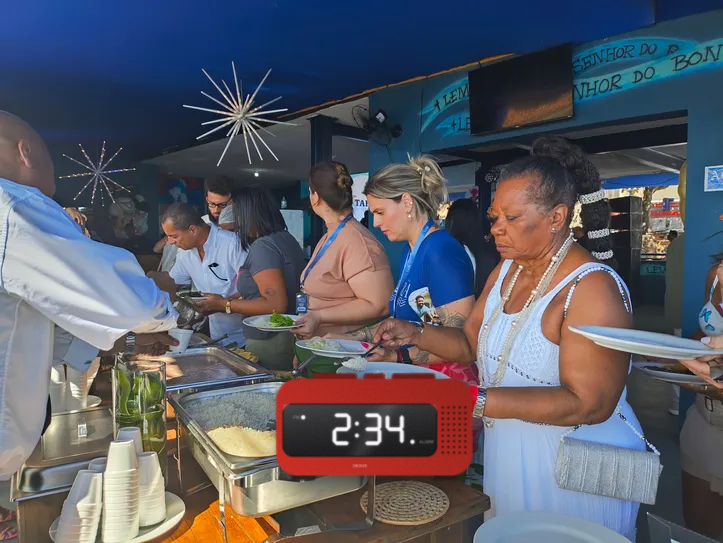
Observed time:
h=2 m=34
